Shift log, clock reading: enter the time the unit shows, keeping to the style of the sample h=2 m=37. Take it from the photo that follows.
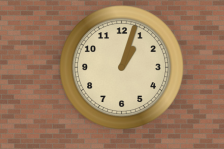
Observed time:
h=1 m=3
